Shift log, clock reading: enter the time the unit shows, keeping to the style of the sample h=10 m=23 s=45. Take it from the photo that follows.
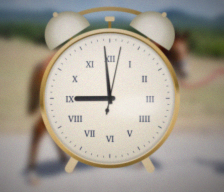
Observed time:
h=8 m=59 s=2
